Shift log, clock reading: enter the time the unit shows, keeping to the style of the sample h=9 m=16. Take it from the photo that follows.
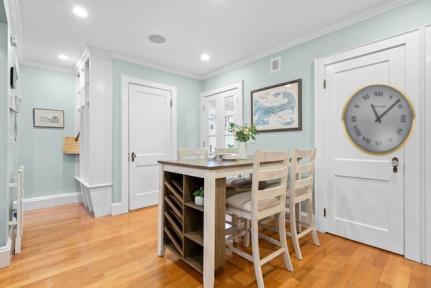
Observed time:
h=11 m=8
